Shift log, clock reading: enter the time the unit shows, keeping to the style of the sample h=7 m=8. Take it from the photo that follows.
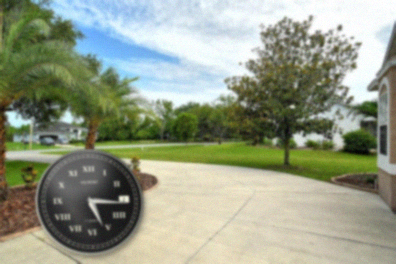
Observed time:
h=5 m=16
